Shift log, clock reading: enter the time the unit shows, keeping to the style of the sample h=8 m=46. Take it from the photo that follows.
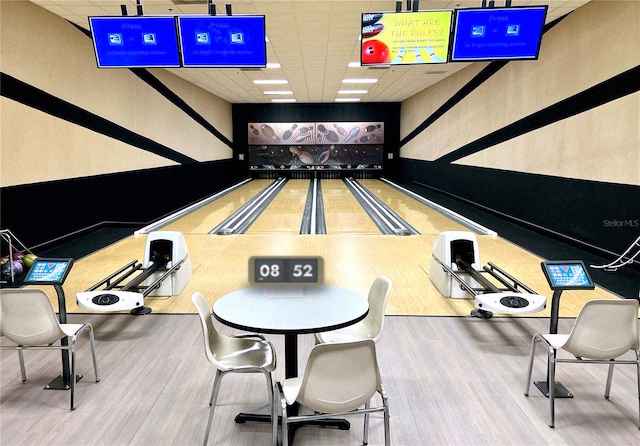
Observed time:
h=8 m=52
